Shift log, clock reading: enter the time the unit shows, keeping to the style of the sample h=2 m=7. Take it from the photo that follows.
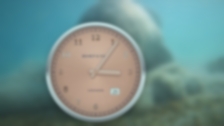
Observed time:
h=3 m=6
